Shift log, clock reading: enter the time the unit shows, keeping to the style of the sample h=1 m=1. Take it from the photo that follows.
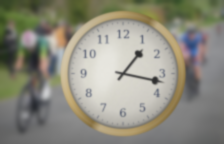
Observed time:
h=1 m=17
